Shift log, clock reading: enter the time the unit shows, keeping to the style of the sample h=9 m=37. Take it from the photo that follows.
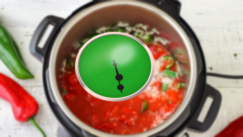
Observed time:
h=5 m=28
